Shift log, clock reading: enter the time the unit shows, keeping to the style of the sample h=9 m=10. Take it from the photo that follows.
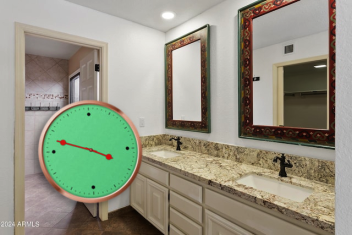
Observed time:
h=3 m=48
